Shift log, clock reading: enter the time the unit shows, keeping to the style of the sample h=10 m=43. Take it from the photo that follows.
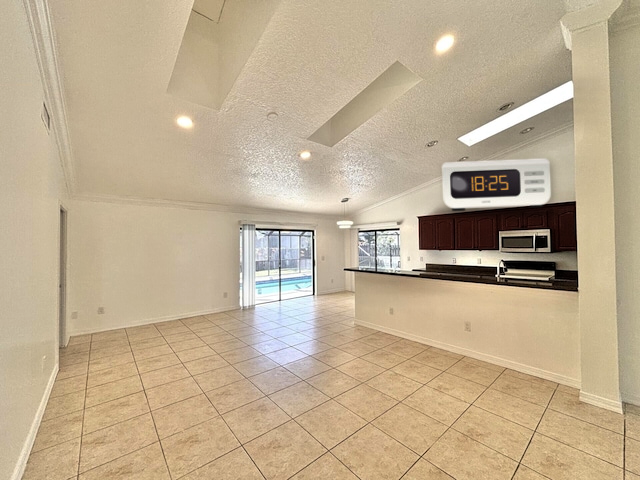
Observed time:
h=18 m=25
